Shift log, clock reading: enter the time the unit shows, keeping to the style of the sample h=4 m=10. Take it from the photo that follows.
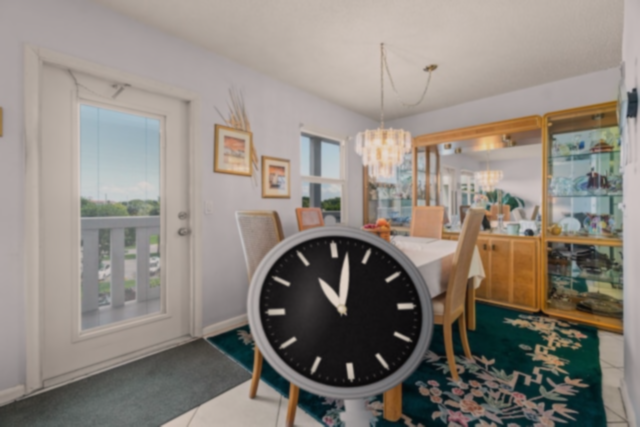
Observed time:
h=11 m=2
